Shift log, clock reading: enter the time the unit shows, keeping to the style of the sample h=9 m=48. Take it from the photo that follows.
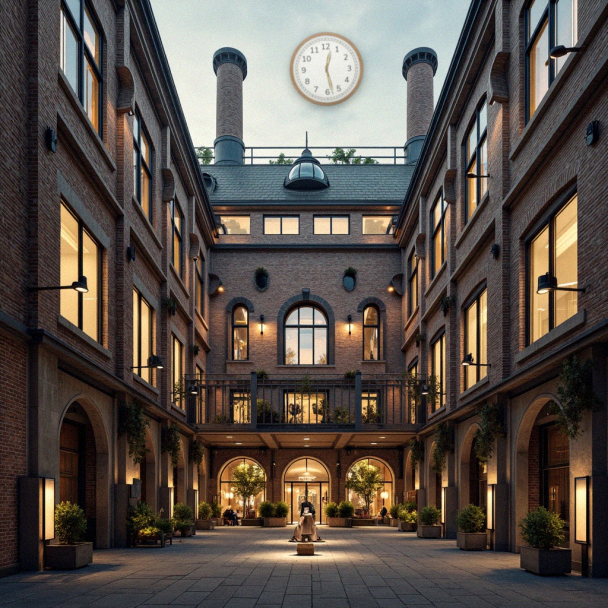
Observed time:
h=12 m=28
